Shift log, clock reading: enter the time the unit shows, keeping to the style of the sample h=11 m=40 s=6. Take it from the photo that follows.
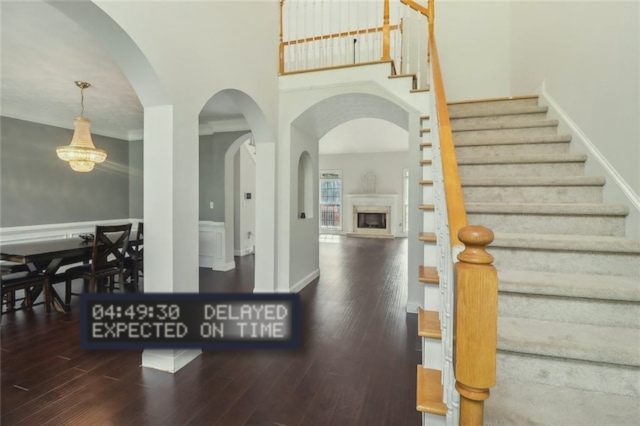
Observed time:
h=4 m=49 s=30
